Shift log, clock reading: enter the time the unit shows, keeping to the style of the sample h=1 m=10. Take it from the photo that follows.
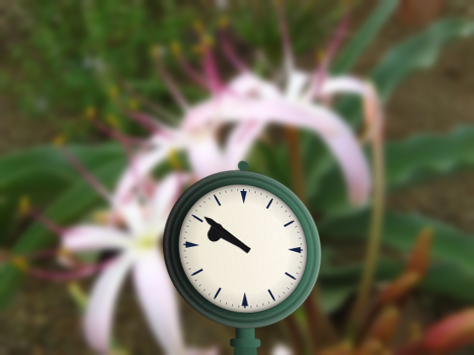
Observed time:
h=9 m=51
